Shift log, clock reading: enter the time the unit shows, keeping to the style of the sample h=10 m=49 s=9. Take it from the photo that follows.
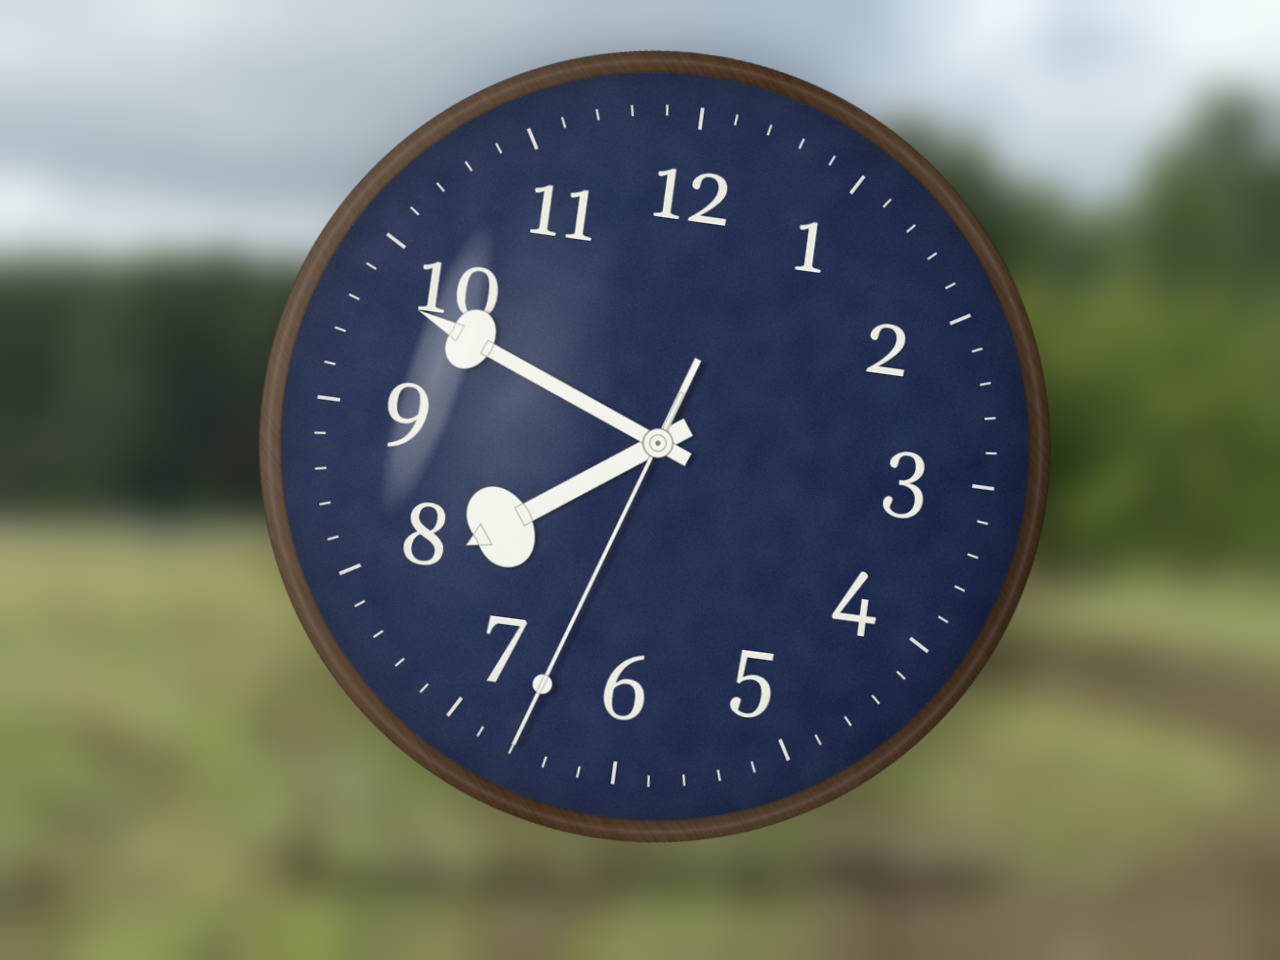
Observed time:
h=7 m=48 s=33
